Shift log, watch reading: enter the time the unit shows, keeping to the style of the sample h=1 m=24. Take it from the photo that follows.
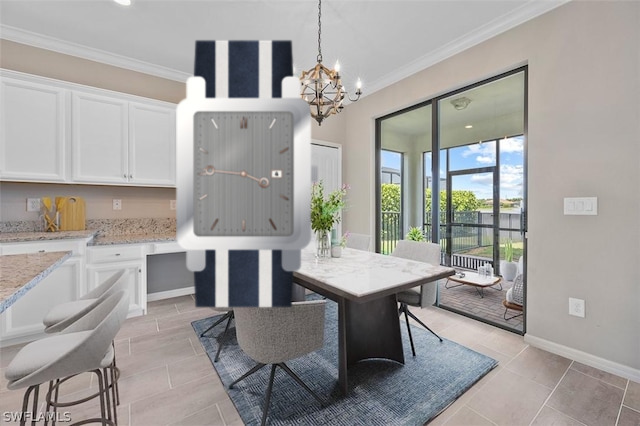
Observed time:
h=3 m=46
